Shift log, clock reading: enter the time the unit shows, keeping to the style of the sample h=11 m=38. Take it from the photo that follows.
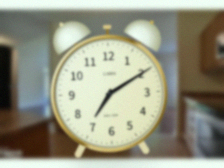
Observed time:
h=7 m=10
